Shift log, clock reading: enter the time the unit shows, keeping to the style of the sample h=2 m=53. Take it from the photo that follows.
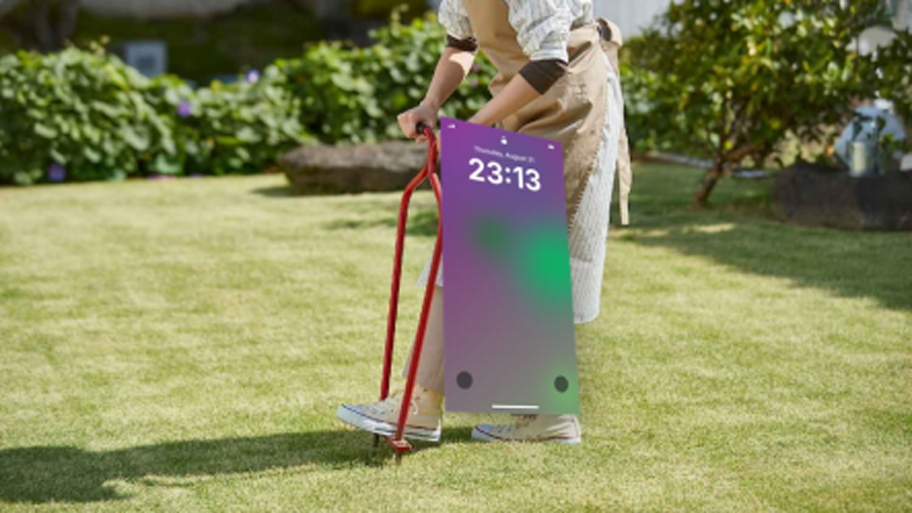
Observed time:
h=23 m=13
